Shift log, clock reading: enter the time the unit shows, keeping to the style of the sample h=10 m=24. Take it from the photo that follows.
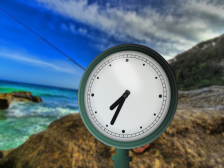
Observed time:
h=7 m=34
